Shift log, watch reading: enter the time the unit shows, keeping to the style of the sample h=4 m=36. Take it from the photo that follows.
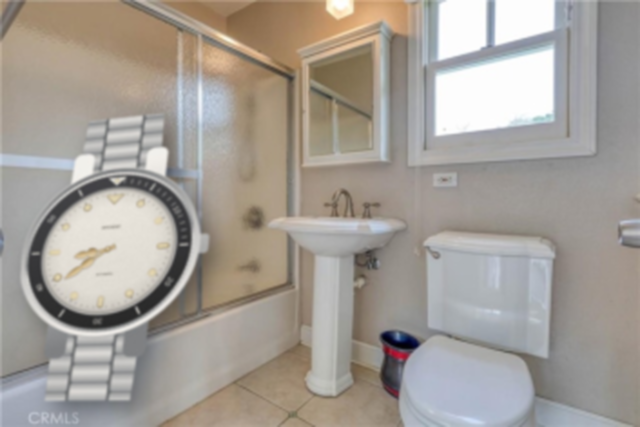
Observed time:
h=8 m=39
